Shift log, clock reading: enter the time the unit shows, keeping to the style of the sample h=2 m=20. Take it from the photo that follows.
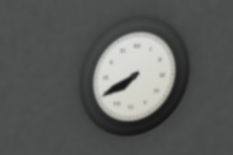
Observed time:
h=7 m=40
